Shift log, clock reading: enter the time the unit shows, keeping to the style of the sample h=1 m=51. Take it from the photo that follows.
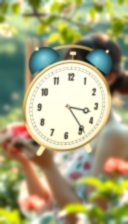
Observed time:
h=3 m=24
